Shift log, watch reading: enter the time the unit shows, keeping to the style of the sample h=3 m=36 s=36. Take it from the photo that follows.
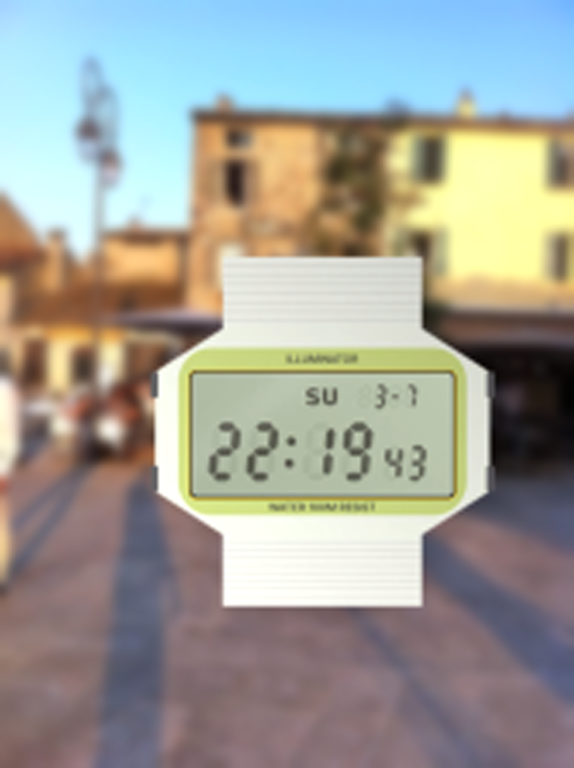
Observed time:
h=22 m=19 s=43
